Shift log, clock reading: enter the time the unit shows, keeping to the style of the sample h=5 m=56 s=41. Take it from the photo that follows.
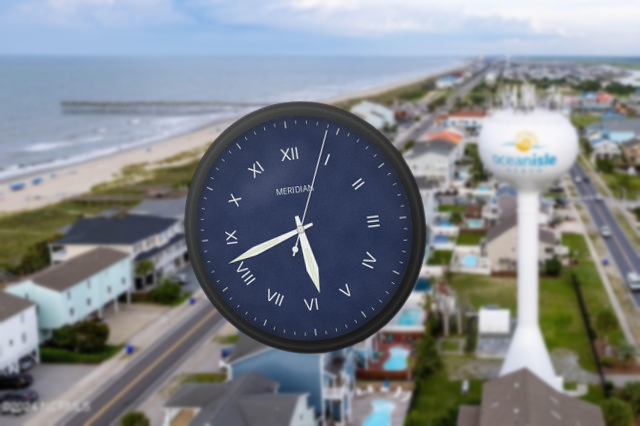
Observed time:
h=5 m=42 s=4
